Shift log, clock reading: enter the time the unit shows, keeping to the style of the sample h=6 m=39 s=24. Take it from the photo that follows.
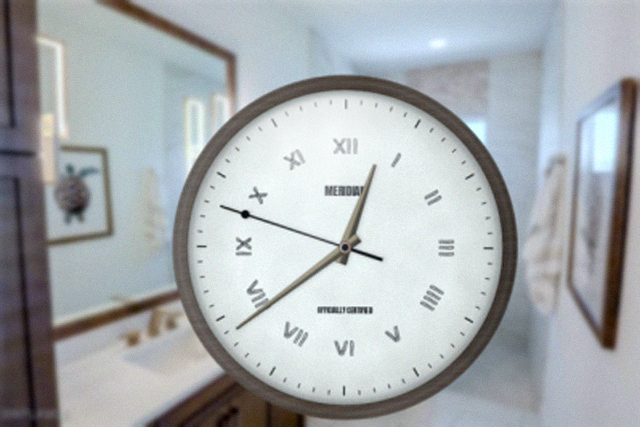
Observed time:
h=12 m=38 s=48
